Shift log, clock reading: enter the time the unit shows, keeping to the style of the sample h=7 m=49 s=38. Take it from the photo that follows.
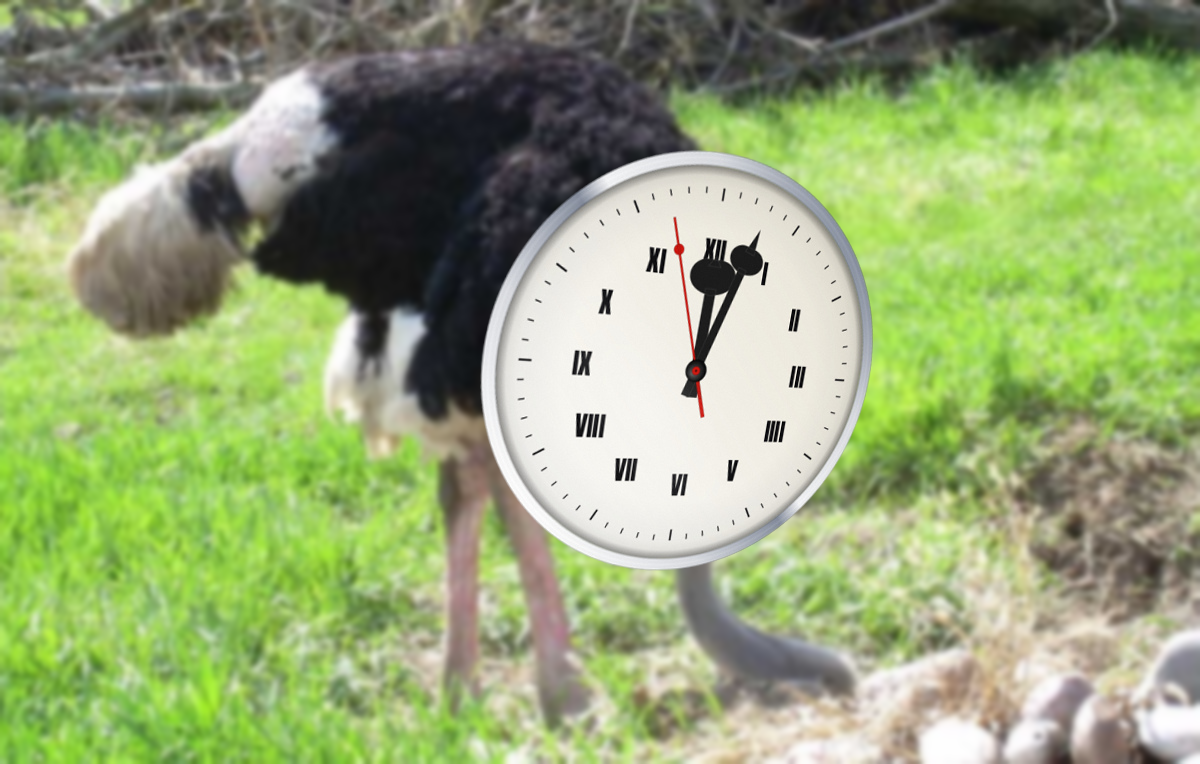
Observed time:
h=12 m=2 s=57
